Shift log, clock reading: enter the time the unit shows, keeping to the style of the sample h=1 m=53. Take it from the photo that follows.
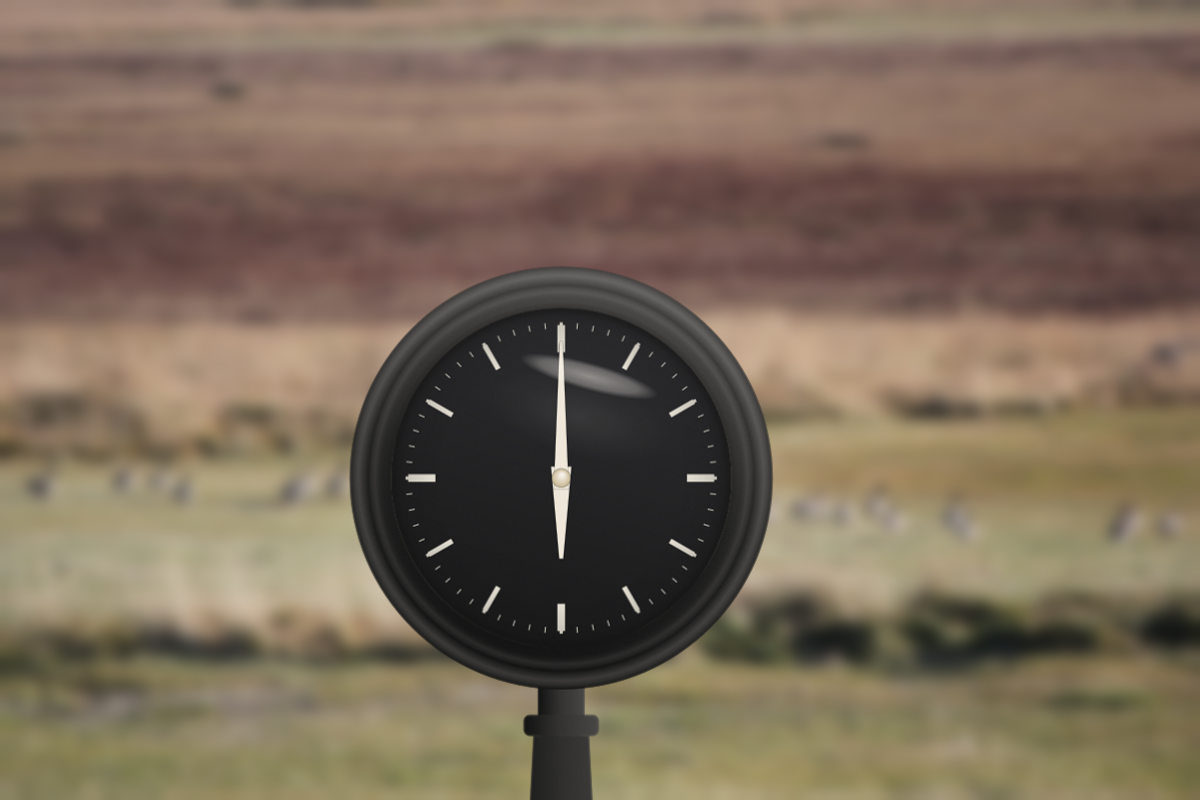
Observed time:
h=6 m=0
